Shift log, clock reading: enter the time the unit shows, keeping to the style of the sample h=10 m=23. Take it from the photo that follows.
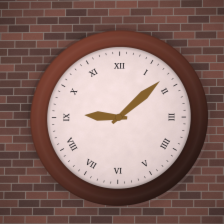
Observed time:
h=9 m=8
